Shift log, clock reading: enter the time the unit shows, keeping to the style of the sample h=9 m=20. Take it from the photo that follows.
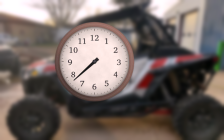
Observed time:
h=7 m=38
